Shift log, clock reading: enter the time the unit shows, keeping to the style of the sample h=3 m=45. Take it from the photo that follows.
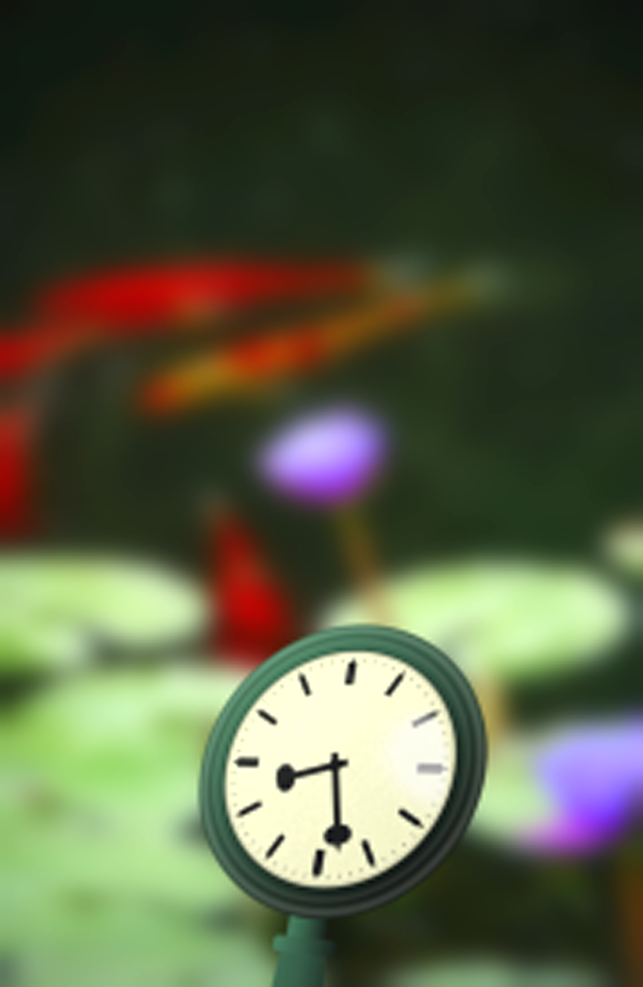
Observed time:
h=8 m=28
